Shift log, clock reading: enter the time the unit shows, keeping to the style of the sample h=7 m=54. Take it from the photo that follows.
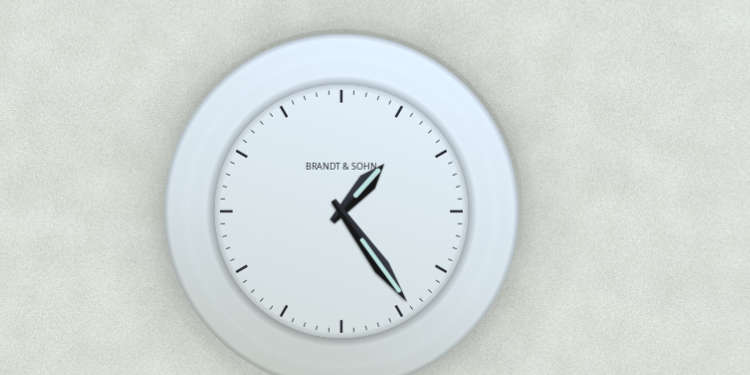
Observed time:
h=1 m=24
